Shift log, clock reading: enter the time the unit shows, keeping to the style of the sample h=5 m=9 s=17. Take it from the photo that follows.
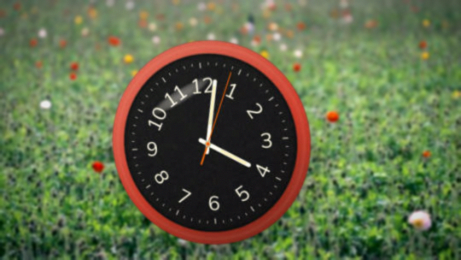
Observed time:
h=4 m=2 s=4
